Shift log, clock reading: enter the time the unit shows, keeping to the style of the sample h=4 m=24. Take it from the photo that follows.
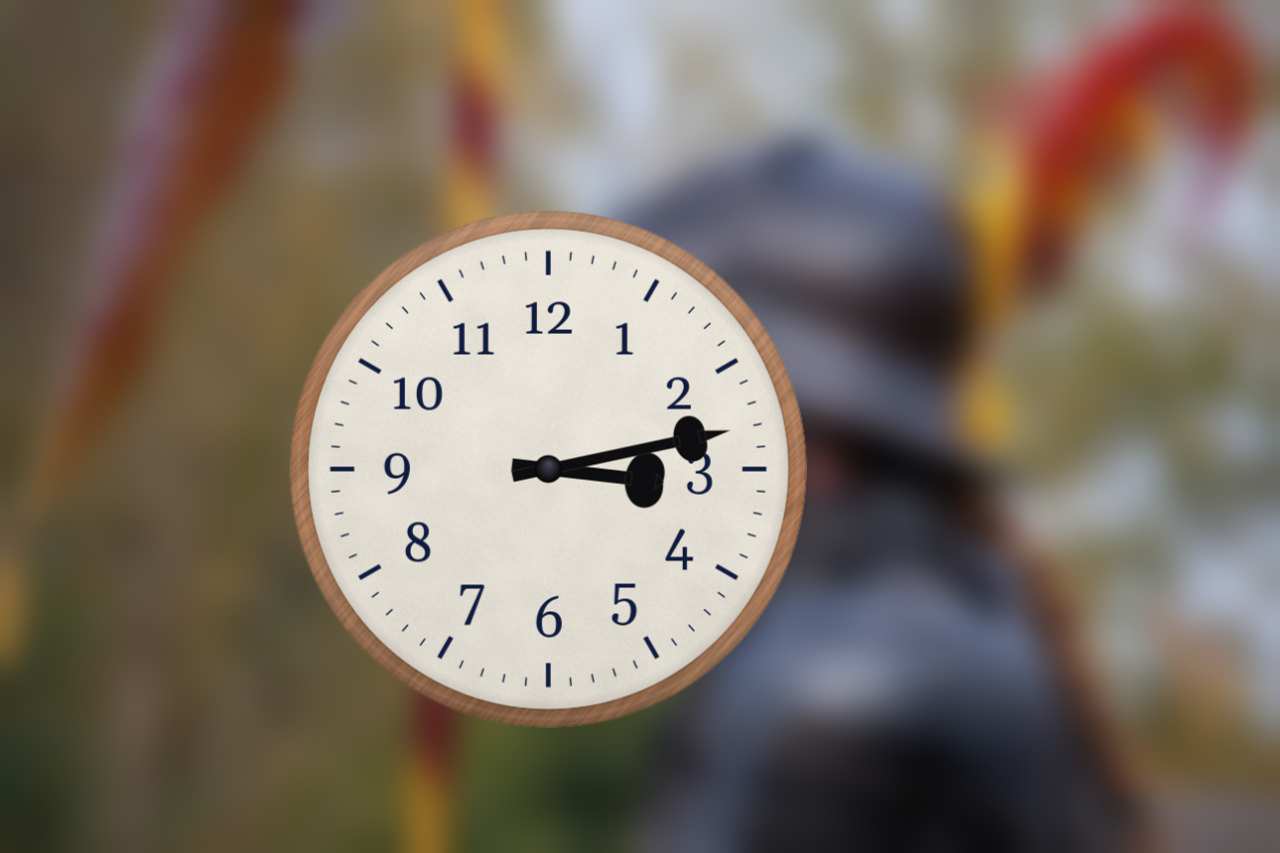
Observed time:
h=3 m=13
